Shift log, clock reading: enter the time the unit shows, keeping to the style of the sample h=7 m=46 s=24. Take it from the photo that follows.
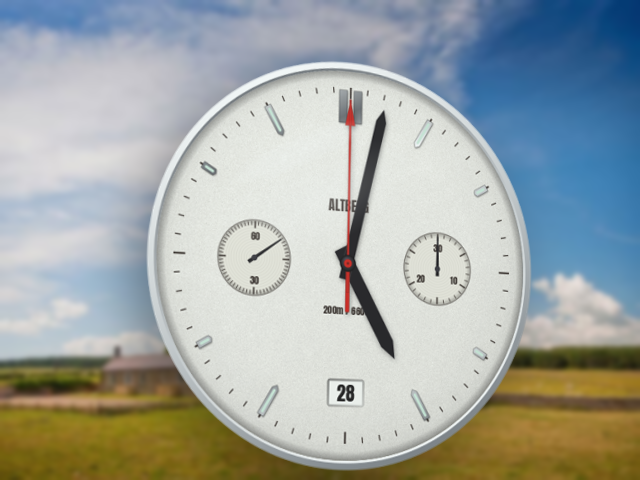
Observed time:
h=5 m=2 s=9
